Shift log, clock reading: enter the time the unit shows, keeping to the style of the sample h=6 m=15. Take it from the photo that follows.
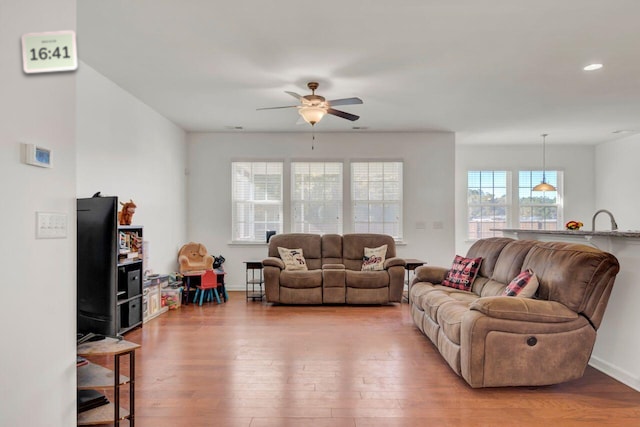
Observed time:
h=16 m=41
